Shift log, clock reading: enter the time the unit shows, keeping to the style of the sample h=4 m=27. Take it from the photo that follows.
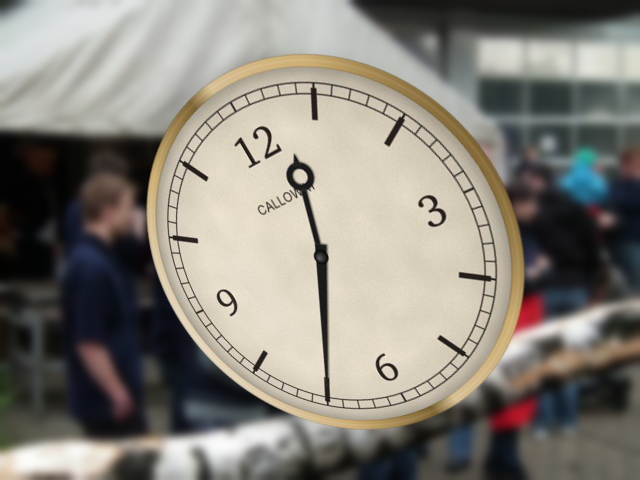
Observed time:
h=12 m=35
